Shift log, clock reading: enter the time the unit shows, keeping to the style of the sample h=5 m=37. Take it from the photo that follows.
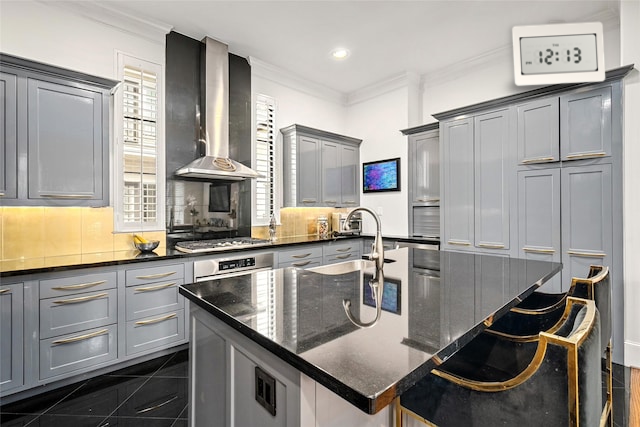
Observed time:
h=12 m=13
